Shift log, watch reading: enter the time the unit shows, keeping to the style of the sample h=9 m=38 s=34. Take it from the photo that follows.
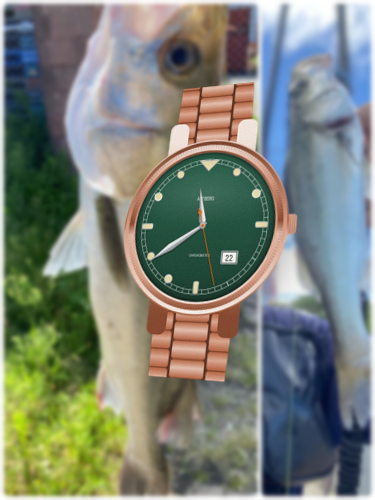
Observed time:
h=11 m=39 s=27
